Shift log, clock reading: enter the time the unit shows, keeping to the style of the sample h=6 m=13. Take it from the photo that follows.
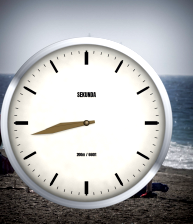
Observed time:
h=8 m=43
